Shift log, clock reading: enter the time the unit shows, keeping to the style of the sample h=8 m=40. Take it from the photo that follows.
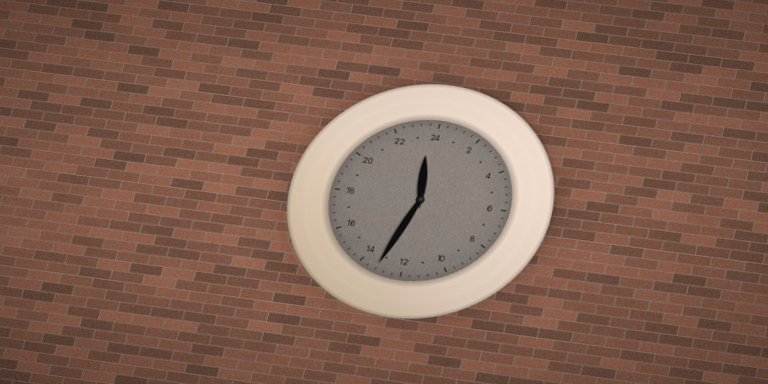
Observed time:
h=23 m=33
